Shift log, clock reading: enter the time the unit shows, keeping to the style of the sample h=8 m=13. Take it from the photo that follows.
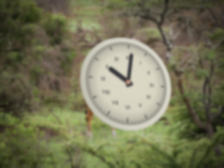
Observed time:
h=10 m=1
